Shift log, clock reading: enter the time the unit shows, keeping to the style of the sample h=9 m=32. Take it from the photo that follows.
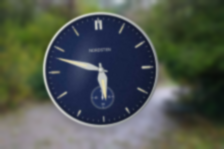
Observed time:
h=5 m=48
